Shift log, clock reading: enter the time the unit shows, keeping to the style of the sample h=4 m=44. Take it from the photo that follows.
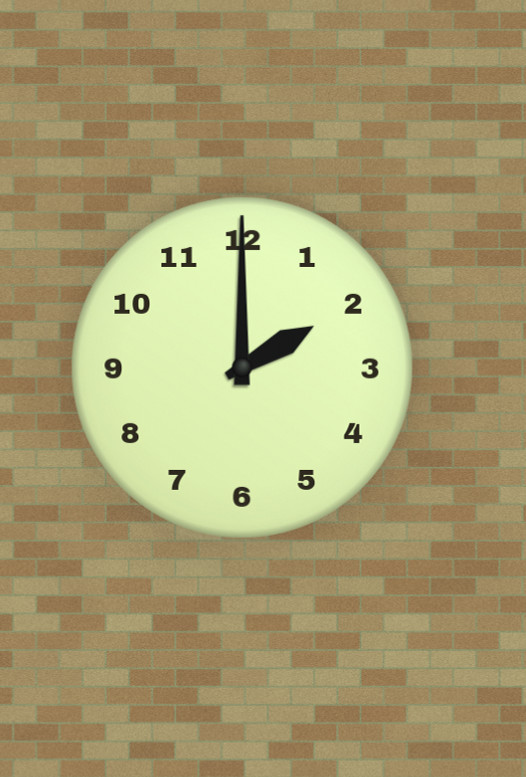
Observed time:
h=2 m=0
